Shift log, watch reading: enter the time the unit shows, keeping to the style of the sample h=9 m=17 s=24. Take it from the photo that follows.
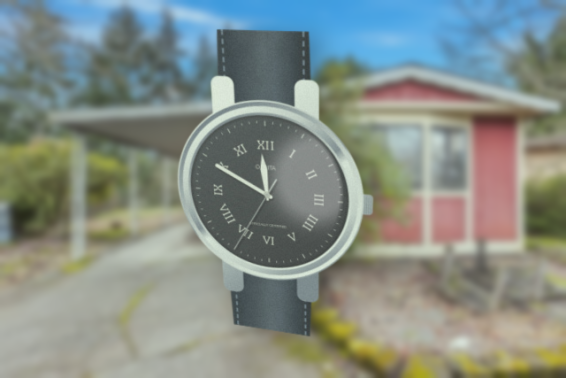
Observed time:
h=11 m=49 s=35
